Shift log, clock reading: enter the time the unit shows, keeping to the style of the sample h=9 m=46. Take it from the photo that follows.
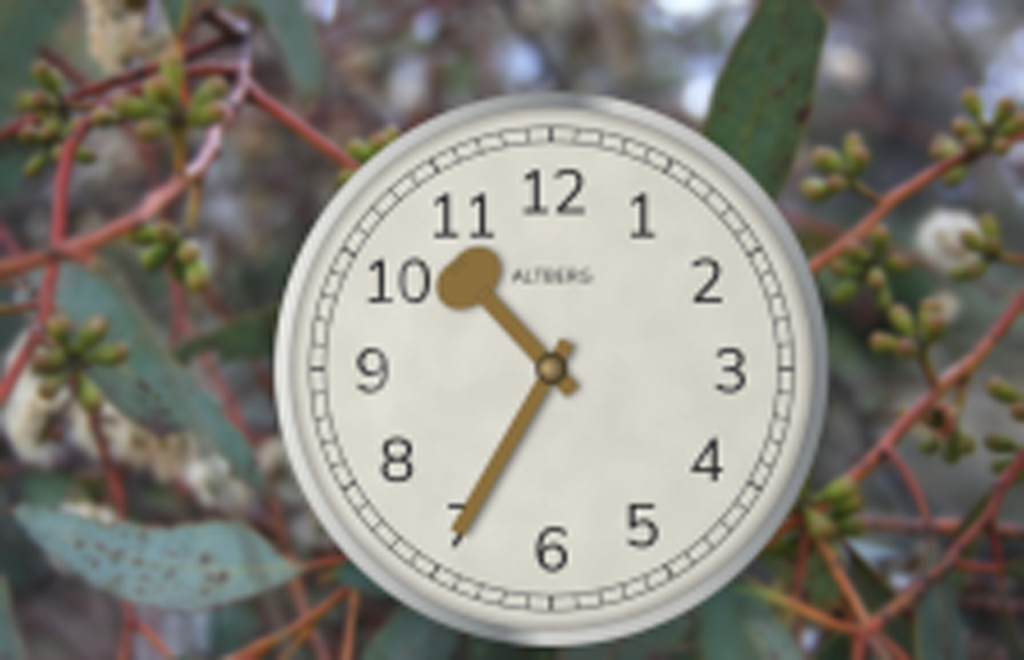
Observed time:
h=10 m=35
